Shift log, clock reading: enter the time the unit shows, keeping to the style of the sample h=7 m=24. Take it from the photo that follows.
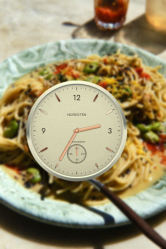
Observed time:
h=2 m=35
